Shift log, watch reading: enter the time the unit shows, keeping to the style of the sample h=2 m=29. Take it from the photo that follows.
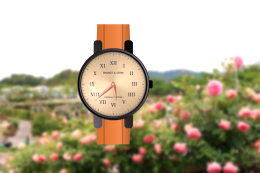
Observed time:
h=5 m=38
